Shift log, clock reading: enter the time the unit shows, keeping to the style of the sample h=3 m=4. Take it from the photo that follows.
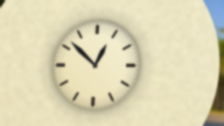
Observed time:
h=12 m=52
